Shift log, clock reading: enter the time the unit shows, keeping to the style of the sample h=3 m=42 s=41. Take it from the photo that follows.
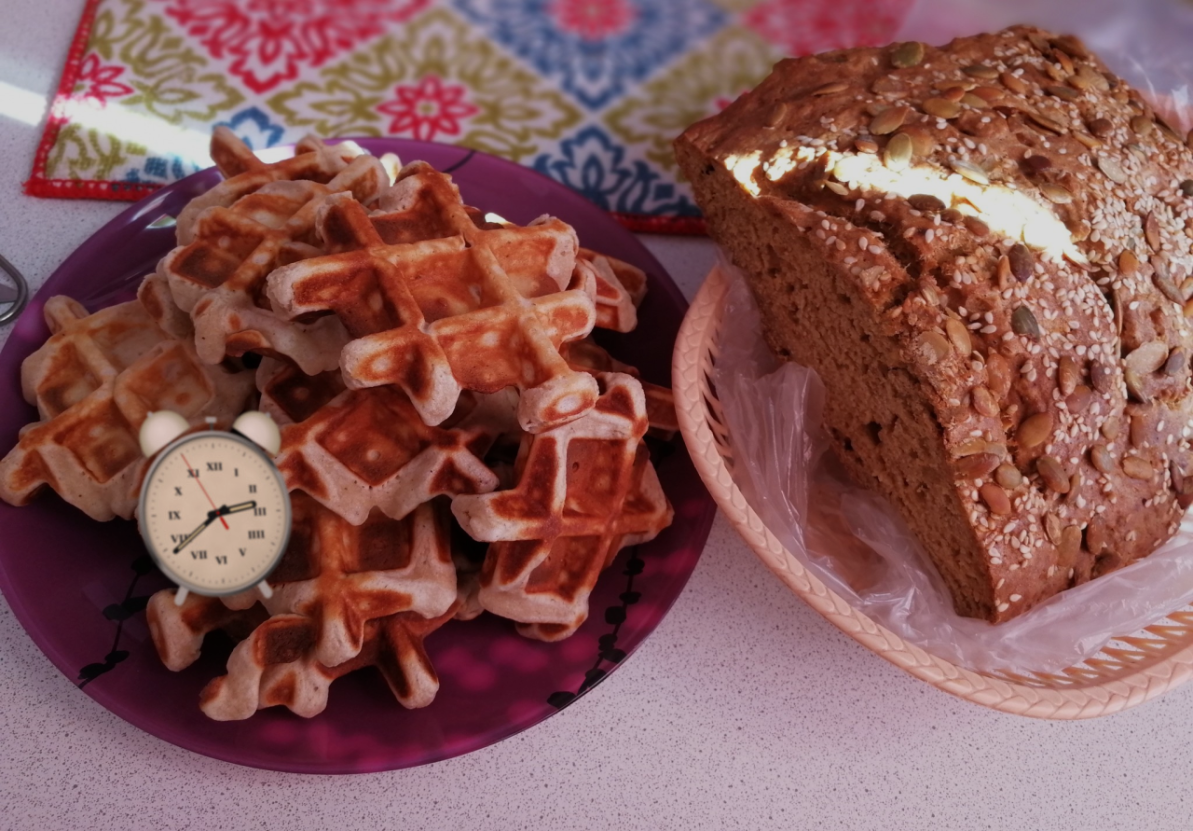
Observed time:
h=2 m=38 s=55
